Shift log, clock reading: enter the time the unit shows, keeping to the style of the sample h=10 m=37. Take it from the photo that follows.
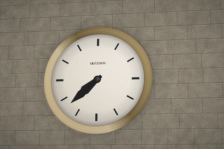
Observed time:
h=7 m=38
